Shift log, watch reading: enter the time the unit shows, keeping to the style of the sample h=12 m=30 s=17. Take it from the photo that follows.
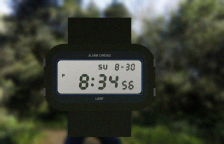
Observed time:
h=8 m=34 s=56
